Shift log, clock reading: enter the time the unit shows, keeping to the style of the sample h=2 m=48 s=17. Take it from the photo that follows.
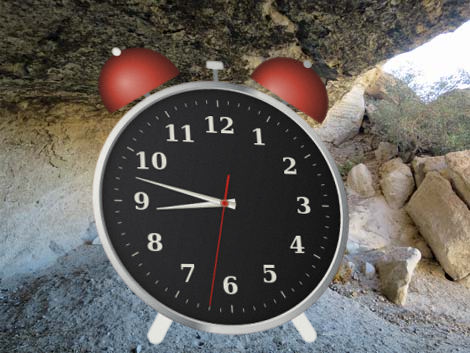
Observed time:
h=8 m=47 s=32
